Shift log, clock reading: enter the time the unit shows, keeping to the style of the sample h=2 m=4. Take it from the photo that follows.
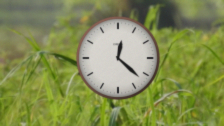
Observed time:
h=12 m=22
